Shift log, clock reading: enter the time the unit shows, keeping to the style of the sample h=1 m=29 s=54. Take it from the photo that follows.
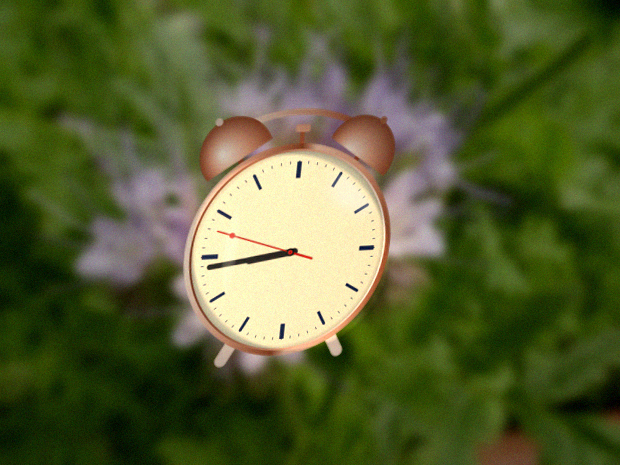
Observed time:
h=8 m=43 s=48
